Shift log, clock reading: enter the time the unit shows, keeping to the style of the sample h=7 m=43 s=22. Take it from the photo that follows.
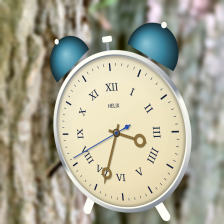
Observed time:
h=3 m=33 s=41
